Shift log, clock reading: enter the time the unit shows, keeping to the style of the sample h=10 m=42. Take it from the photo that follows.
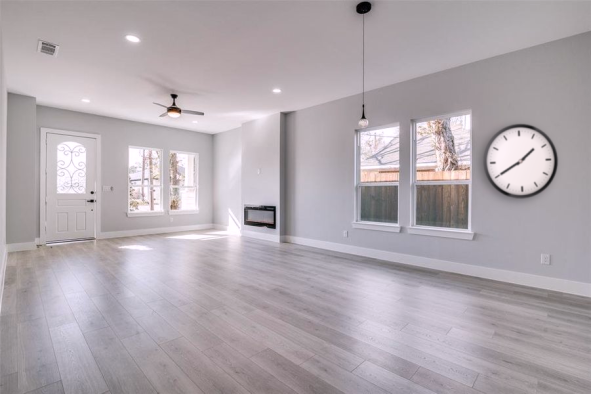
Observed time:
h=1 m=40
